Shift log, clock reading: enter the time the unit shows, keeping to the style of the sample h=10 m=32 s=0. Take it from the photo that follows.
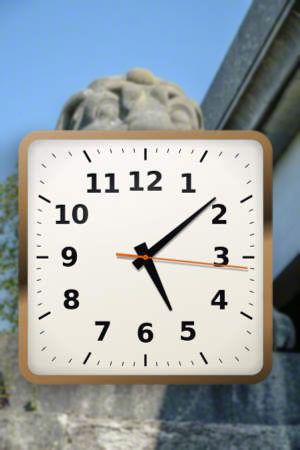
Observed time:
h=5 m=8 s=16
